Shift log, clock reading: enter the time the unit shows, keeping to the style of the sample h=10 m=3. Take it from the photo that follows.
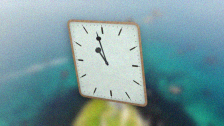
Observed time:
h=10 m=58
